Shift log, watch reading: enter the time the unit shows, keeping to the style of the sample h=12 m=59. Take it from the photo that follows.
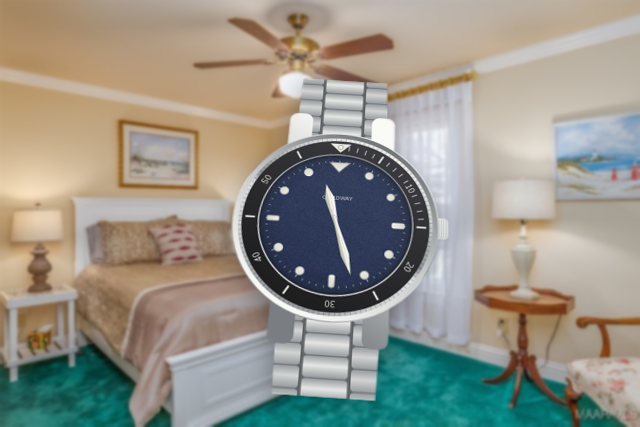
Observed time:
h=11 m=27
